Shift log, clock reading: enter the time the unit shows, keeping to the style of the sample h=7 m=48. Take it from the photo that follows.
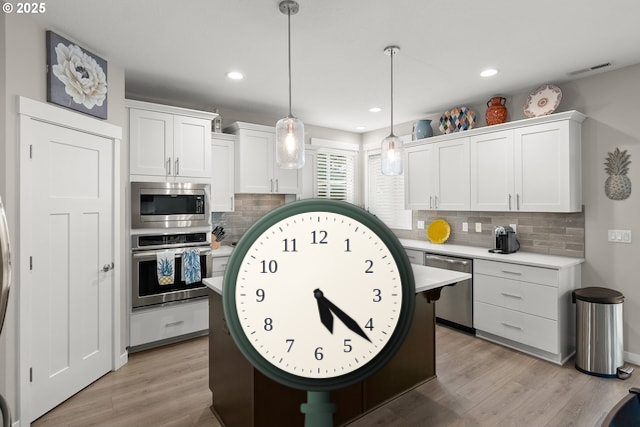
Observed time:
h=5 m=22
